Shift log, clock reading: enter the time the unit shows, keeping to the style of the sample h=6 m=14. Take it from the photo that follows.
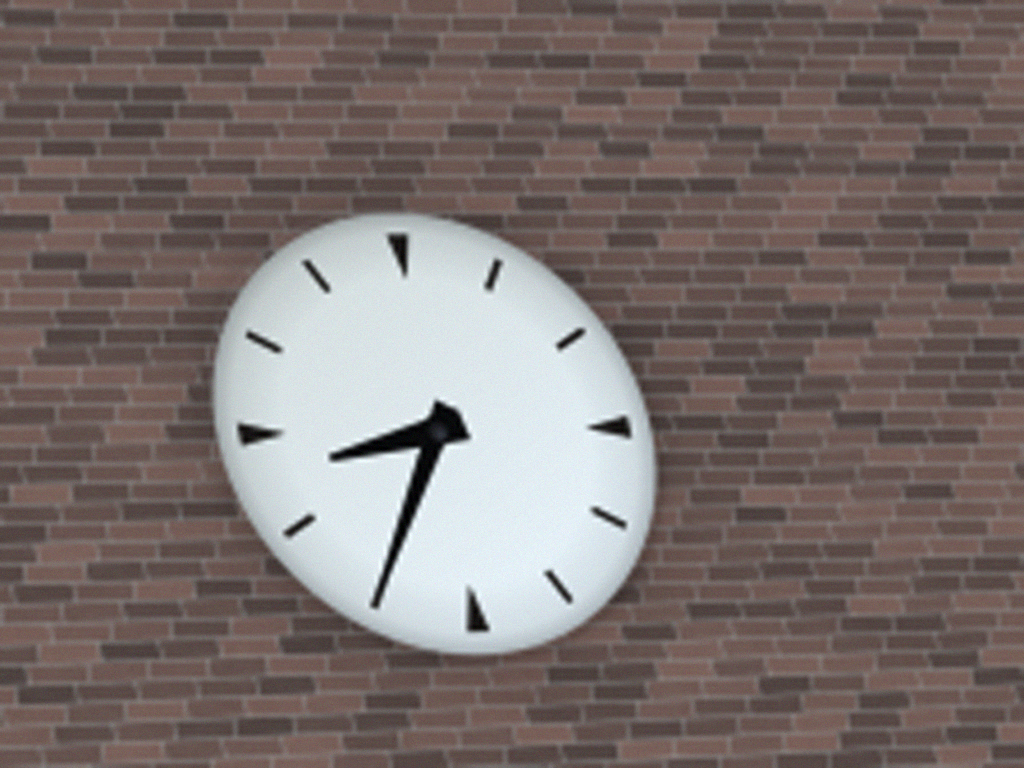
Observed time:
h=8 m=35
